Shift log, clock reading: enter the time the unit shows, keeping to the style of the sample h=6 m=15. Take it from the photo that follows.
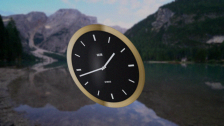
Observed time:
h=1 m=43
